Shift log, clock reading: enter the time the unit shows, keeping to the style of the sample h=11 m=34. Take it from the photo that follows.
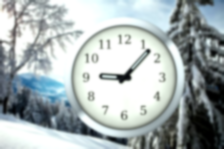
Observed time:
h=9 m=7
